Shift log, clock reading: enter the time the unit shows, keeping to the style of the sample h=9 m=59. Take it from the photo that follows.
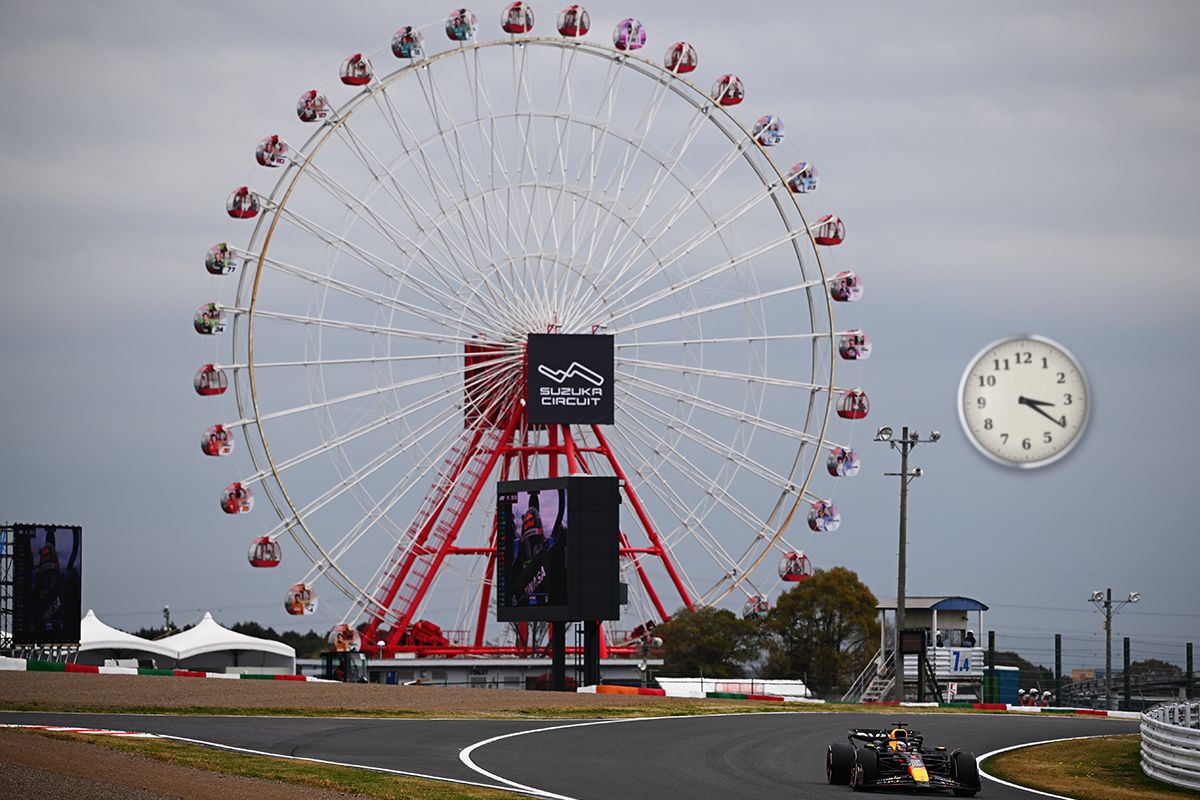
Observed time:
h=3 m=21
